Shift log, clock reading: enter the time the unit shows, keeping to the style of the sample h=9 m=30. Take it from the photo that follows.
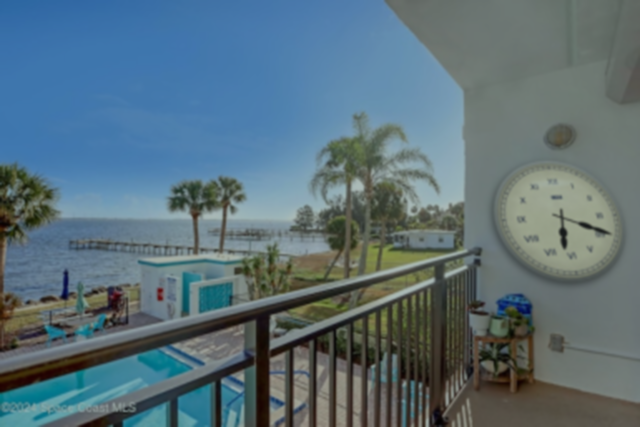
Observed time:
h=6 m=19
